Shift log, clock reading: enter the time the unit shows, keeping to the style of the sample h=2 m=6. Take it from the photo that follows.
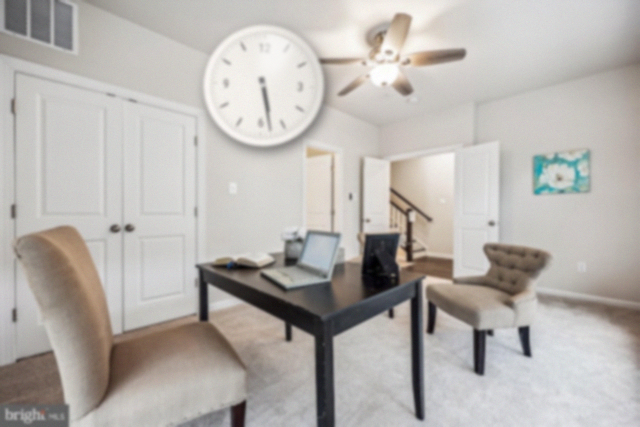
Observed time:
h=5 m=28
